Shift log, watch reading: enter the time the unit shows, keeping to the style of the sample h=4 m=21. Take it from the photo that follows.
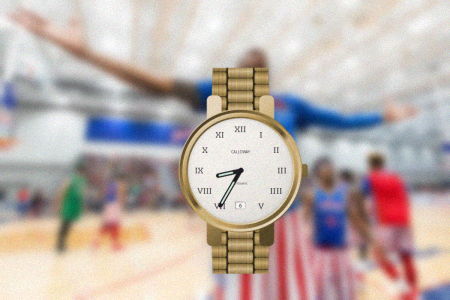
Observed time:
h=8 m=35
